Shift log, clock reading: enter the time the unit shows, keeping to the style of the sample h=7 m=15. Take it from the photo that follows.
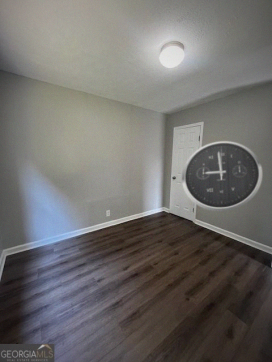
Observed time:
h=8 m=59
